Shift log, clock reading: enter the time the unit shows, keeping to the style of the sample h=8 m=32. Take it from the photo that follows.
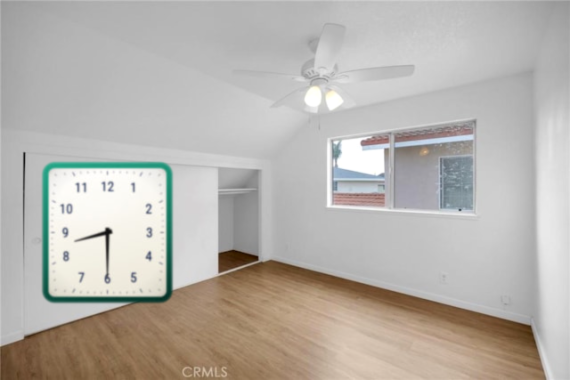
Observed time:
h=8 m=30
